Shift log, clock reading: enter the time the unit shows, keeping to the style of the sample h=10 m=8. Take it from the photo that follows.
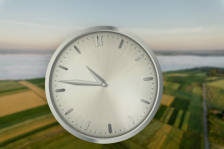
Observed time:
h=10 m=47
